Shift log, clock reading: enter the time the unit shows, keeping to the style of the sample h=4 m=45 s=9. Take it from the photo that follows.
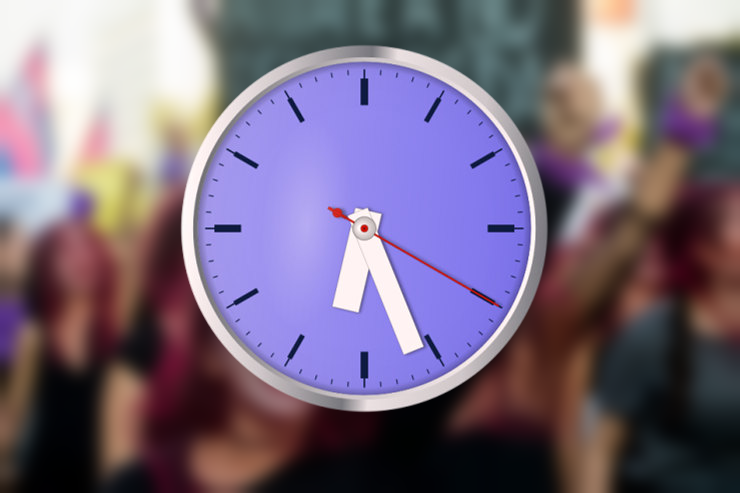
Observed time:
h=6 m=26 s=20
